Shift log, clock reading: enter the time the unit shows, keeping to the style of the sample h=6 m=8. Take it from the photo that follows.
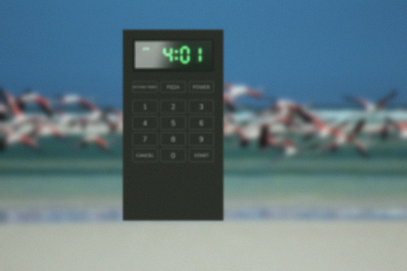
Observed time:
h=4 m=1
